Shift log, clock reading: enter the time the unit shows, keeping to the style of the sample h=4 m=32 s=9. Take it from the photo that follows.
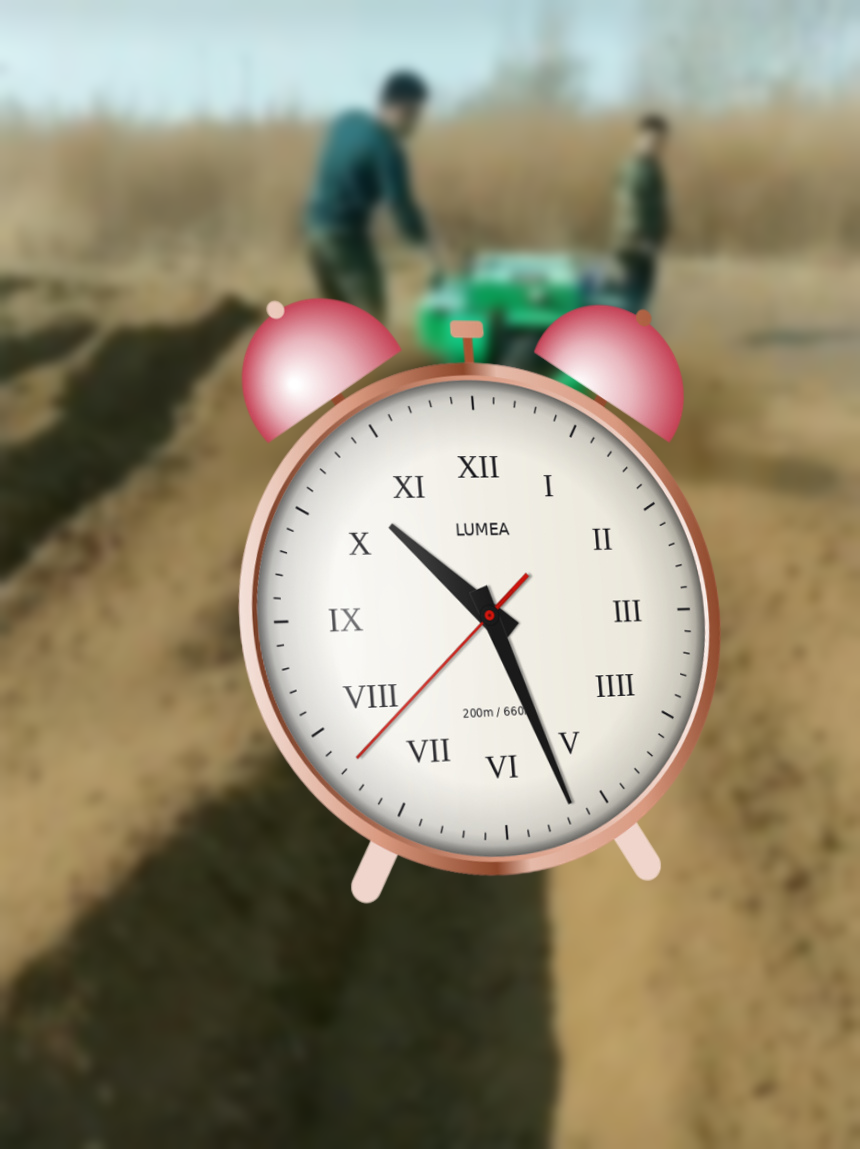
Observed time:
h=10 m=26 s=38
